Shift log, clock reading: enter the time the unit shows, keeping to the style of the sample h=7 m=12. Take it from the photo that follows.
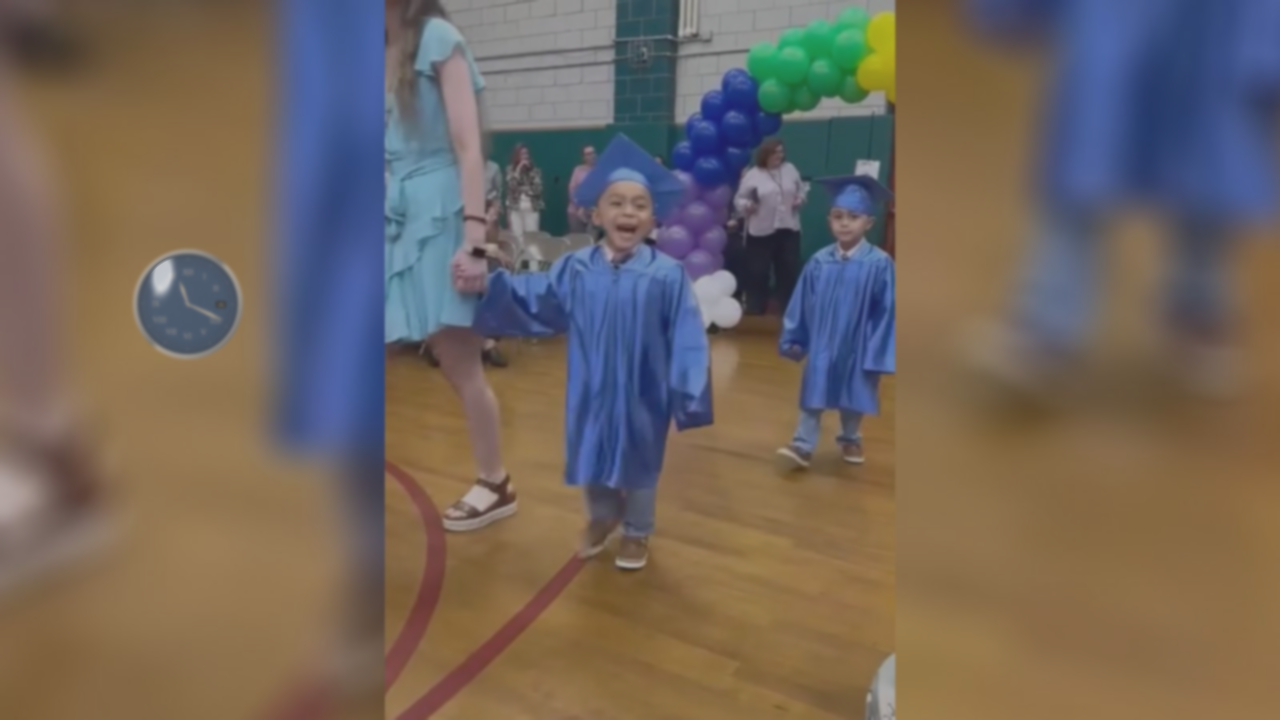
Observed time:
h=11 m=19
